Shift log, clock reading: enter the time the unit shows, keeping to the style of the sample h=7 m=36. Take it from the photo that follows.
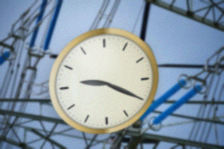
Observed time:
h=9 m=20
